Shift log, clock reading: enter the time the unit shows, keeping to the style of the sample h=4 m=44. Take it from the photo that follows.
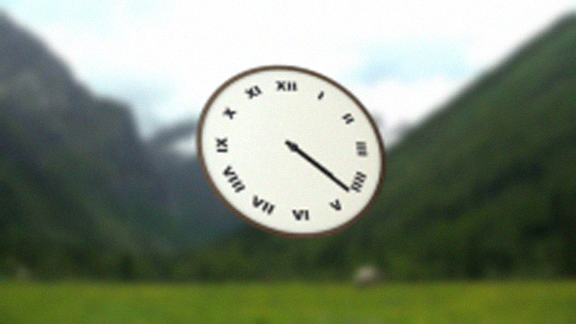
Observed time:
h=4 m=22
